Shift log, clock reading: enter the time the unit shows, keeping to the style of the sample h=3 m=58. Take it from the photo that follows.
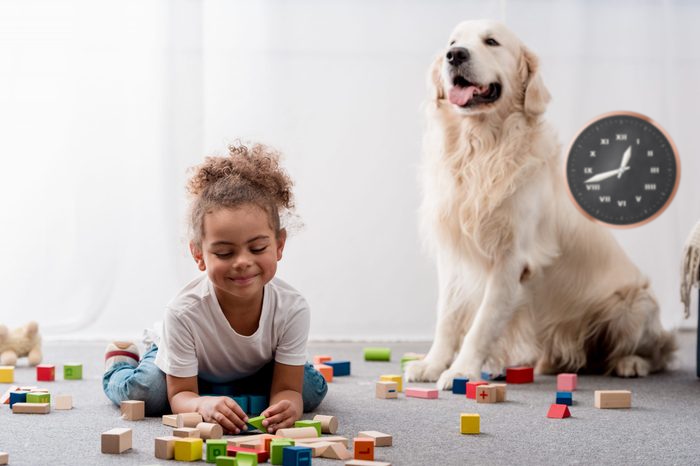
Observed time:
h=12 m=42
